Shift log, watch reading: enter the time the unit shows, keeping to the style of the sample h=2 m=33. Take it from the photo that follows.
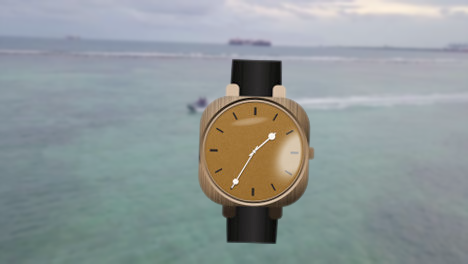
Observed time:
h=1 m=35
